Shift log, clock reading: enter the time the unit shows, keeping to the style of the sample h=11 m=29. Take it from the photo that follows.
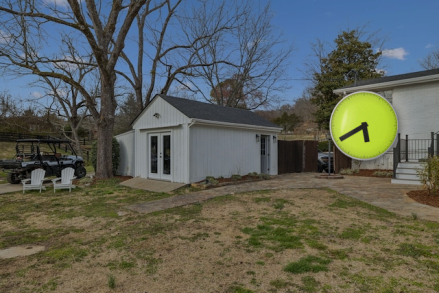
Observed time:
h=5 m=40
